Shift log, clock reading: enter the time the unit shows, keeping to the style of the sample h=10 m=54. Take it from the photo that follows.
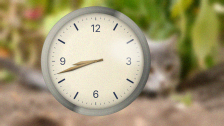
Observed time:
h=8 m=42
